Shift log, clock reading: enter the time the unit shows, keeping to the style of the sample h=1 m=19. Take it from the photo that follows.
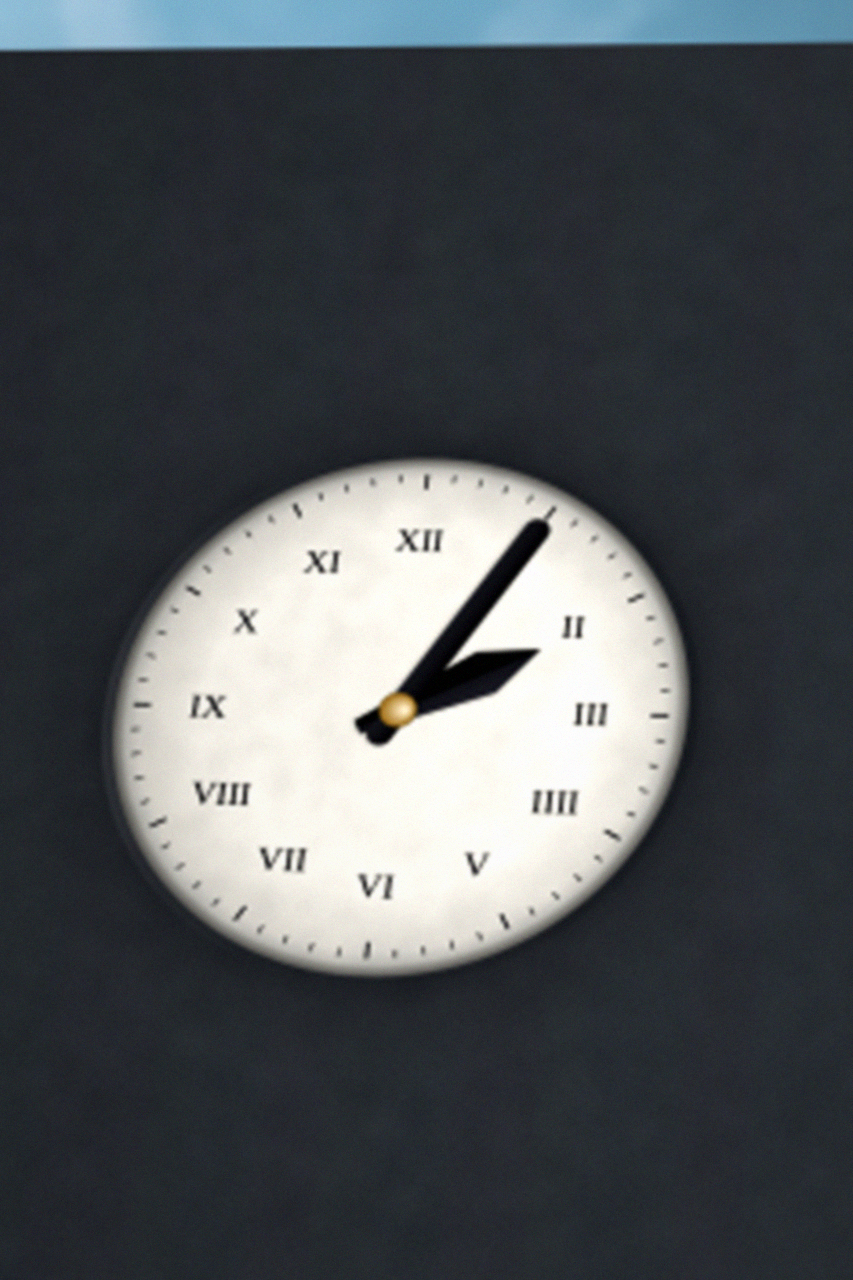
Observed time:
h=2 m=5
